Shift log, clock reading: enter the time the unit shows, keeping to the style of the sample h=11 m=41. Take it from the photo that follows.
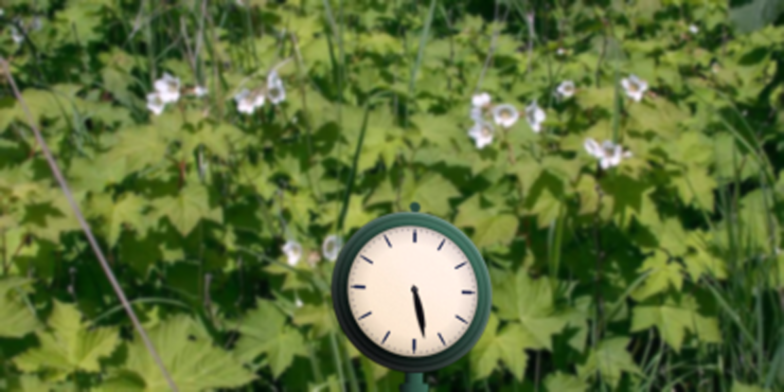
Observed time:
h=5 m=28
